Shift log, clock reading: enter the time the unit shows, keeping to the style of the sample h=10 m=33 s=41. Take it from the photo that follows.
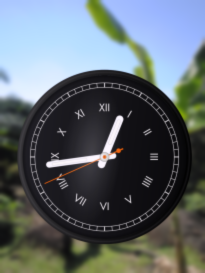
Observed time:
h=12 m=43 s=41
